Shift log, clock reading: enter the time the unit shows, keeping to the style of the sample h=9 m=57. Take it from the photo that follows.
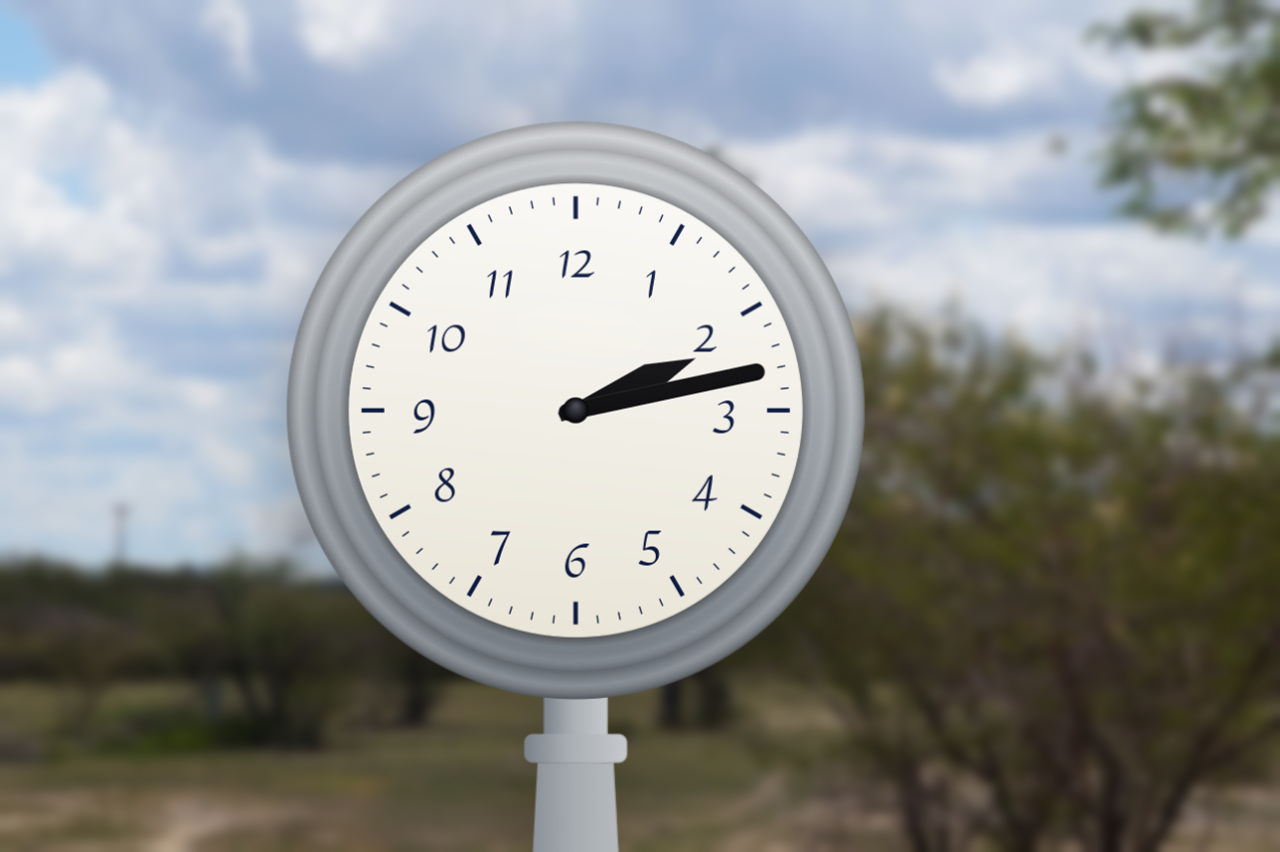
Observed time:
h=2 m=13
